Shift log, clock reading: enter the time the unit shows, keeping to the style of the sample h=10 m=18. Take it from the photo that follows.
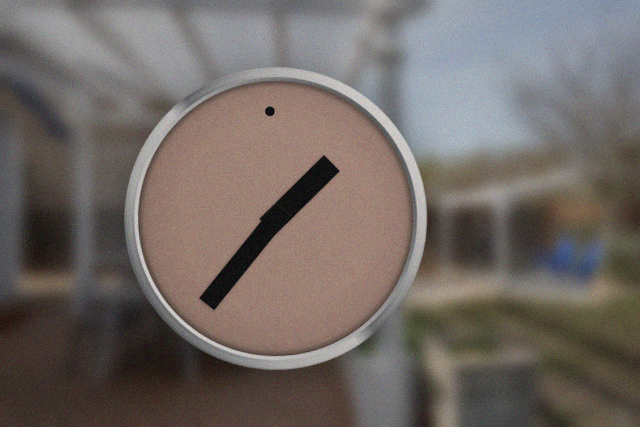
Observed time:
h=1 m=37
